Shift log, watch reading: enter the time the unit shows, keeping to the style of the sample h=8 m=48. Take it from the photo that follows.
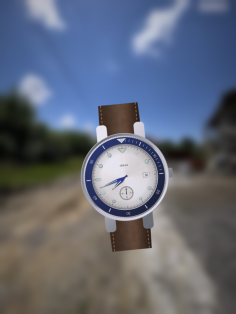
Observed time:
h=7 m=42
